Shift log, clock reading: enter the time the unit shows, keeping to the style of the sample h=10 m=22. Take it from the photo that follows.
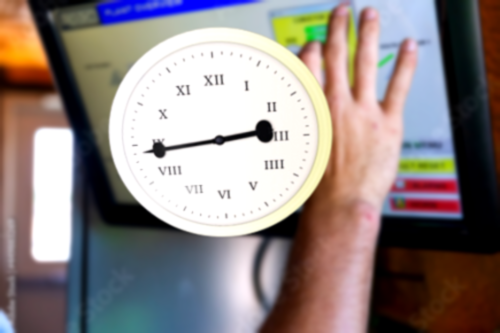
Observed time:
h=2 m=44
